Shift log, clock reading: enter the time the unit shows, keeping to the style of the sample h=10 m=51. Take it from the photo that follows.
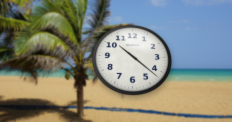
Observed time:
h=10 m=22
